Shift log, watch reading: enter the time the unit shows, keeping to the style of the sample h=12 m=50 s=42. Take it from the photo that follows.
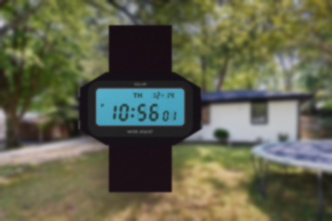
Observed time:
h=10 m=56 s=1
